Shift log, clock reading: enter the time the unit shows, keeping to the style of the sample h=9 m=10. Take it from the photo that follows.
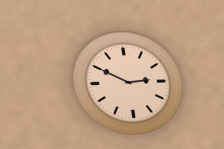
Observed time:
h=2 m=50
